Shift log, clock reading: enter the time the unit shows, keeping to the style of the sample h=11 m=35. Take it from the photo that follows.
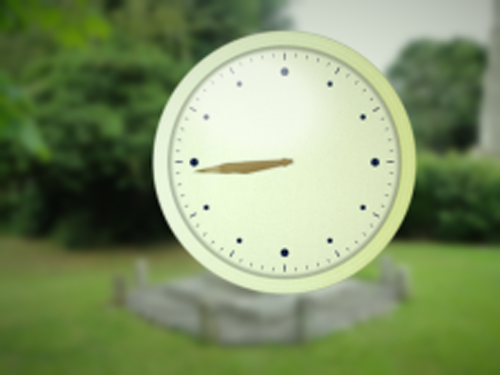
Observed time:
h=8 m=44
